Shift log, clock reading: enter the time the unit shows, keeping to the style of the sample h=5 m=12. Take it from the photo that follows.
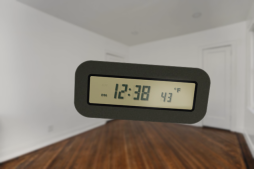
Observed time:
h=12 m=38
